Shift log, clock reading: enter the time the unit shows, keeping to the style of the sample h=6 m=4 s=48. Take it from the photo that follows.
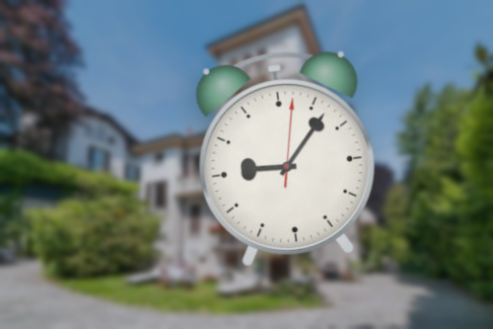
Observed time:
h=9 m=7 s=2
